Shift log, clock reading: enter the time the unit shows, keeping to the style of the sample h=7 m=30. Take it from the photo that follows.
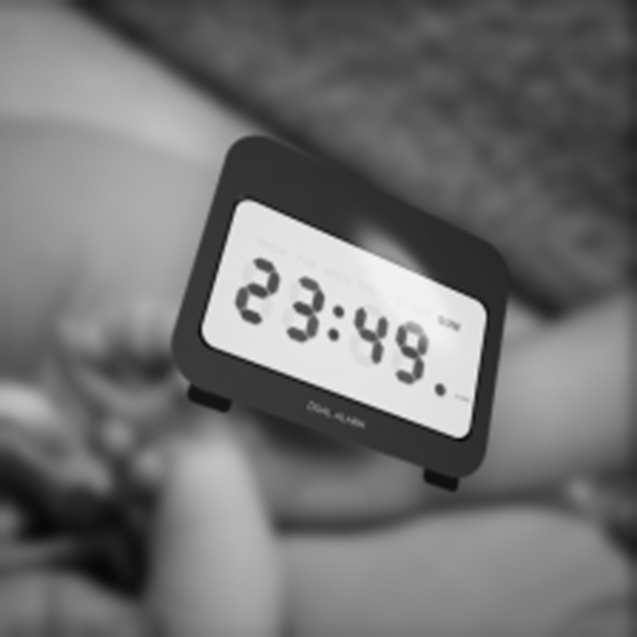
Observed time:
h=23 m=49
